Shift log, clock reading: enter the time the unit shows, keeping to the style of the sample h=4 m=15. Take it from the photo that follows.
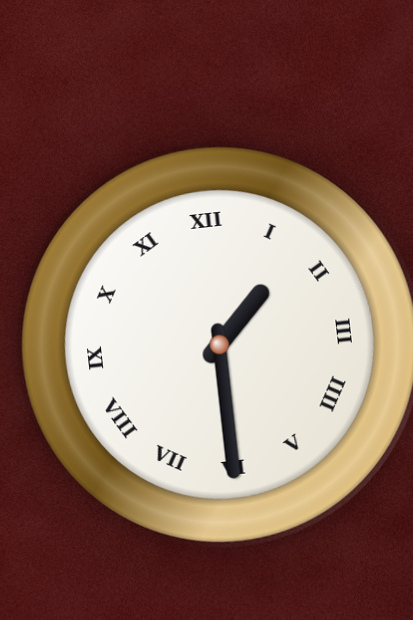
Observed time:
h=1 m=30
